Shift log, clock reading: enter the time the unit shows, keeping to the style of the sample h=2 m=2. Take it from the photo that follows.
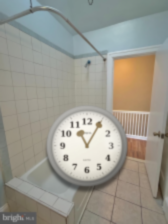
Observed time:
h=11 m=5
